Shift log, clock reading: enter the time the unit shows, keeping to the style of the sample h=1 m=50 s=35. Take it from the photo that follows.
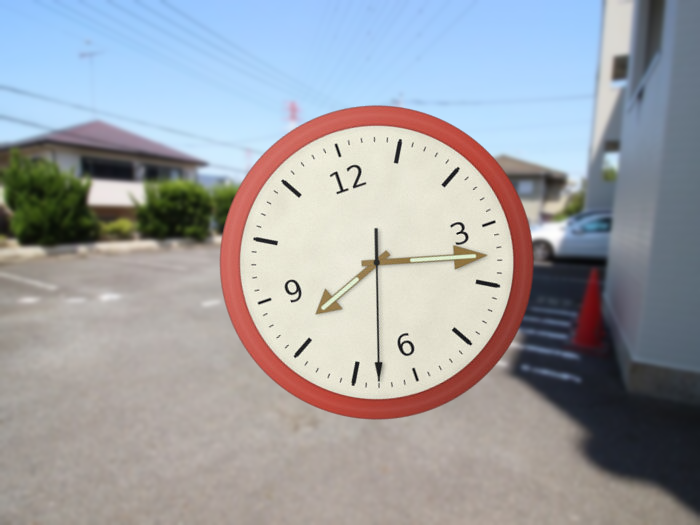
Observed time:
h=8 m=17 s=33
